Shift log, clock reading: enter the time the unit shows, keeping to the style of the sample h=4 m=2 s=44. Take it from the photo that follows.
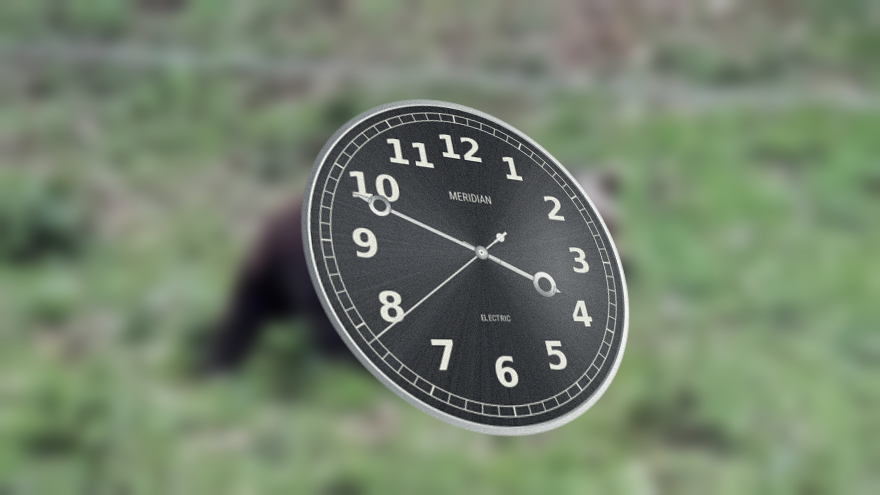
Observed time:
h=3 m=48 s=39
